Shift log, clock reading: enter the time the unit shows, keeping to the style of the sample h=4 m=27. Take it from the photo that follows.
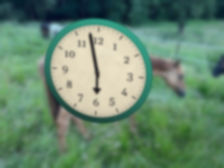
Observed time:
h=5 m=58
